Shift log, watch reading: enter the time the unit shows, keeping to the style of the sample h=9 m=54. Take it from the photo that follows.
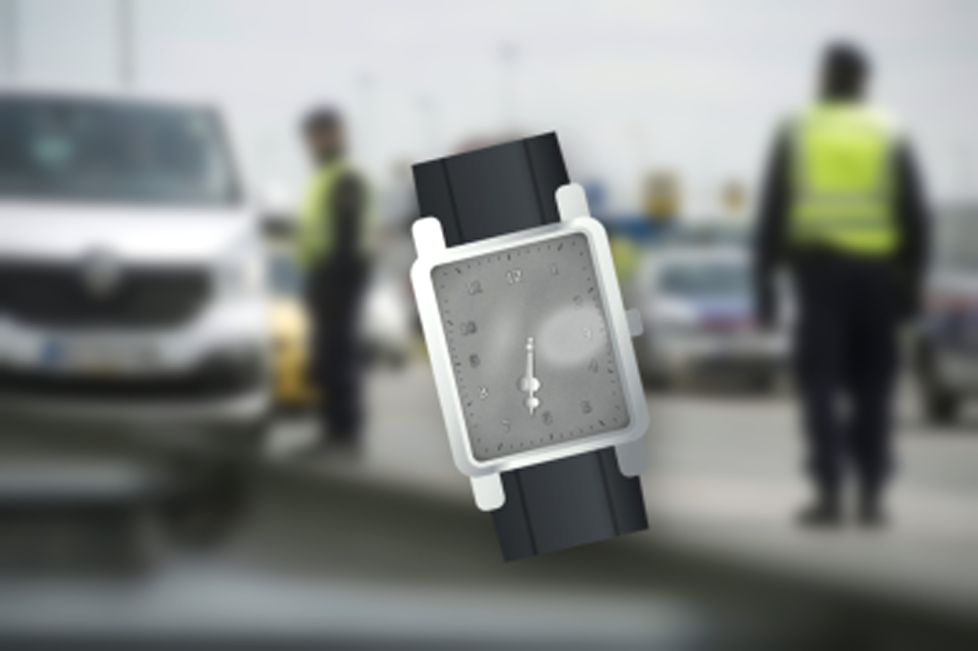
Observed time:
h=6 m=32
